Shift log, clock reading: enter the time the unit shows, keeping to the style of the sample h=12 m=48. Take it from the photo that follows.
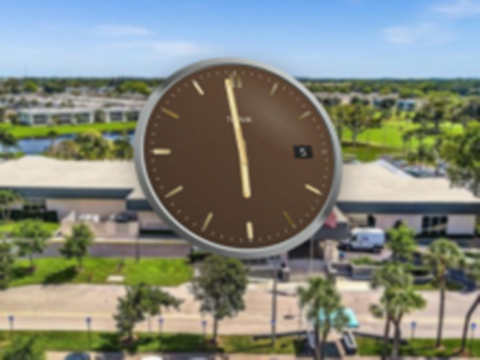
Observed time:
h=5 m=59
